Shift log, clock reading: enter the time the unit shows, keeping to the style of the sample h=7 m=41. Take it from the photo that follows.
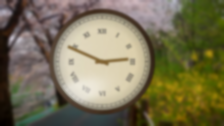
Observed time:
h=2 m=49
